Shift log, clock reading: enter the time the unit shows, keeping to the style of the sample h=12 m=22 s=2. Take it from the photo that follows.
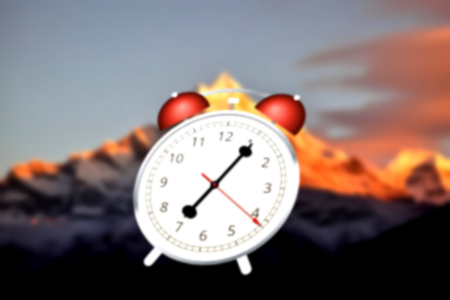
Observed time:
h=7 m=5 s=21
